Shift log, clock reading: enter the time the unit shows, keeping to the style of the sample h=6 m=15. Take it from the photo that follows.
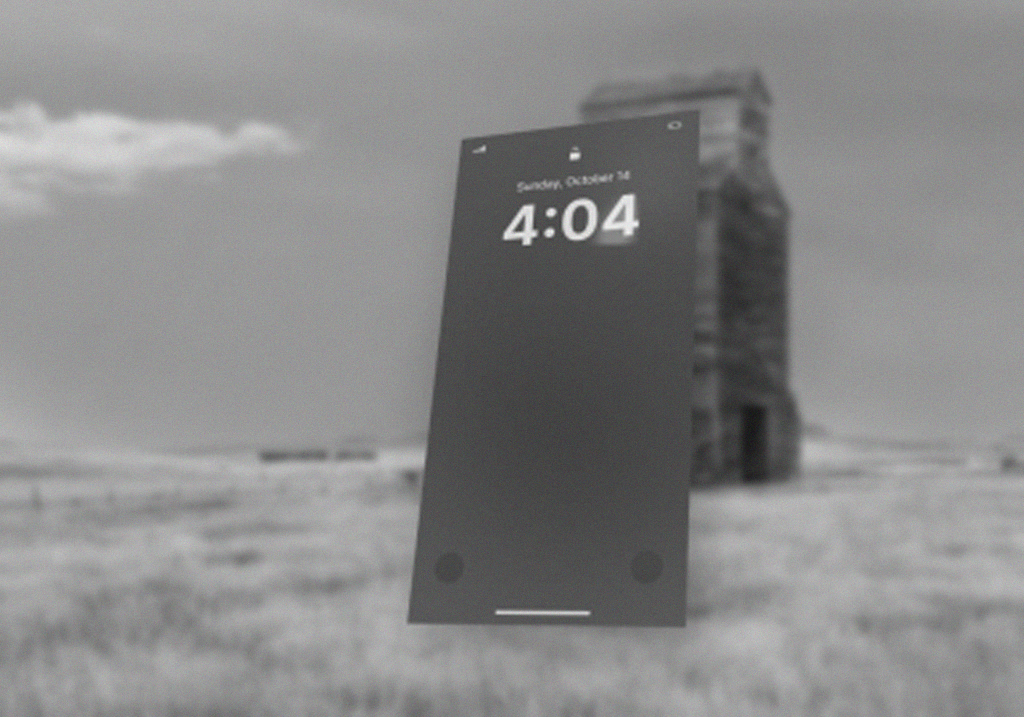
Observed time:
h=4 m=4
